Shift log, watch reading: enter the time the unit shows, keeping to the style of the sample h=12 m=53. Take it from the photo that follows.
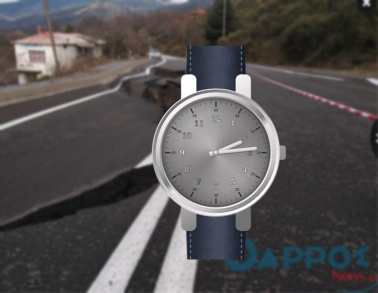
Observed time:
h=2 m=14
